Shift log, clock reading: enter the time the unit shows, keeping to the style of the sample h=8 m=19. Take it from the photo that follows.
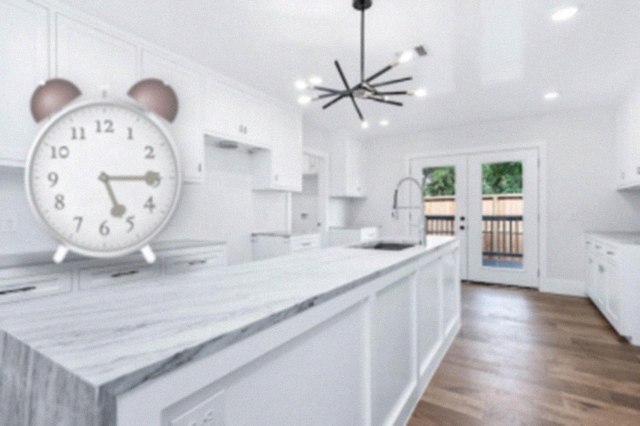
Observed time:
h=5 m=15
